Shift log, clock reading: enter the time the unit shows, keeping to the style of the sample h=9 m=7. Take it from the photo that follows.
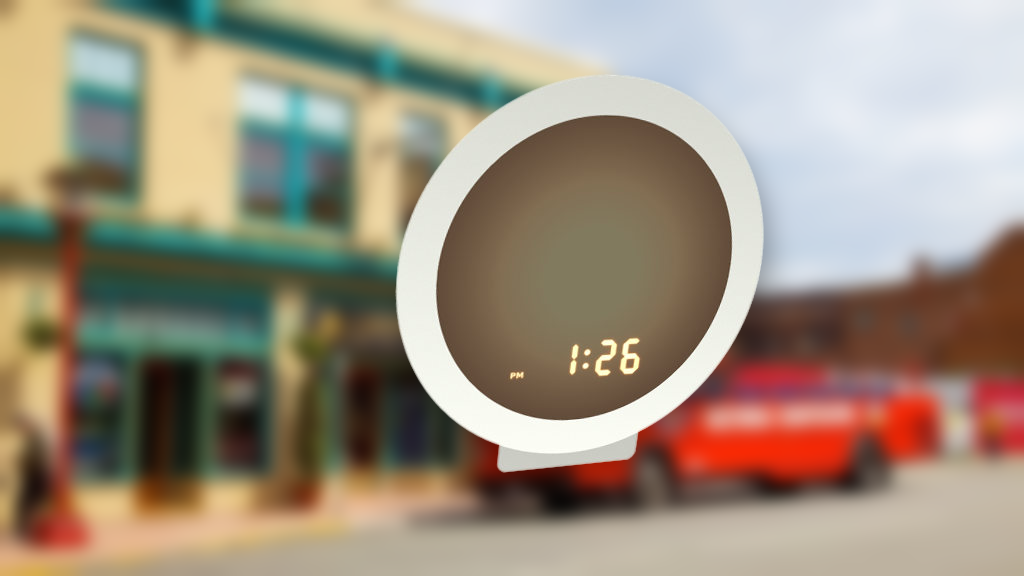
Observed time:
h=1 m=26
